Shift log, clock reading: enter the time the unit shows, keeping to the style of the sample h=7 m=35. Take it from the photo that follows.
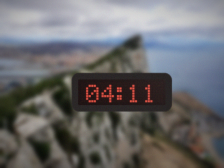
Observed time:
h=4 m=11
